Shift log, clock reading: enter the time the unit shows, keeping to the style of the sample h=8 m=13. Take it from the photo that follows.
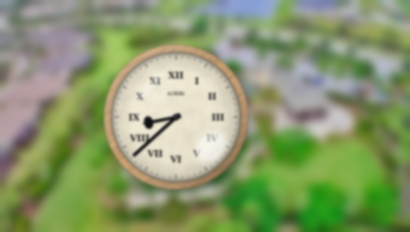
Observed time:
h=8 m=38
